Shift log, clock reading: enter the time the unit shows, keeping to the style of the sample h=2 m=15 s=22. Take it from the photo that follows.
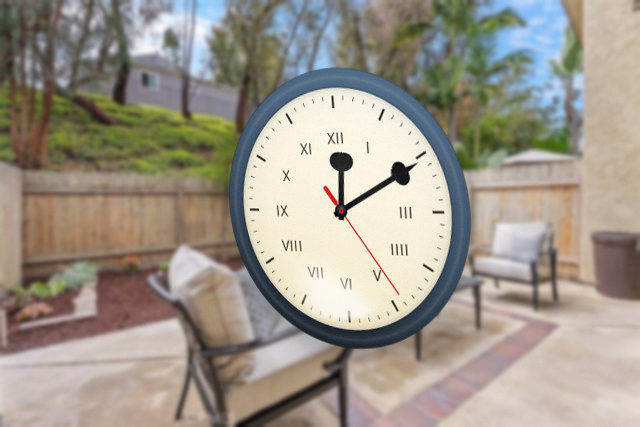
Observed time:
h=12 m=10 s=24
